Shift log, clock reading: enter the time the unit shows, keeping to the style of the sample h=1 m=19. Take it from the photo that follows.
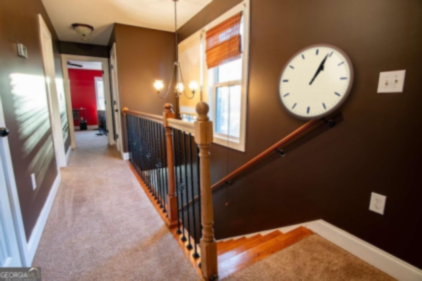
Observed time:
h=1 m=4
